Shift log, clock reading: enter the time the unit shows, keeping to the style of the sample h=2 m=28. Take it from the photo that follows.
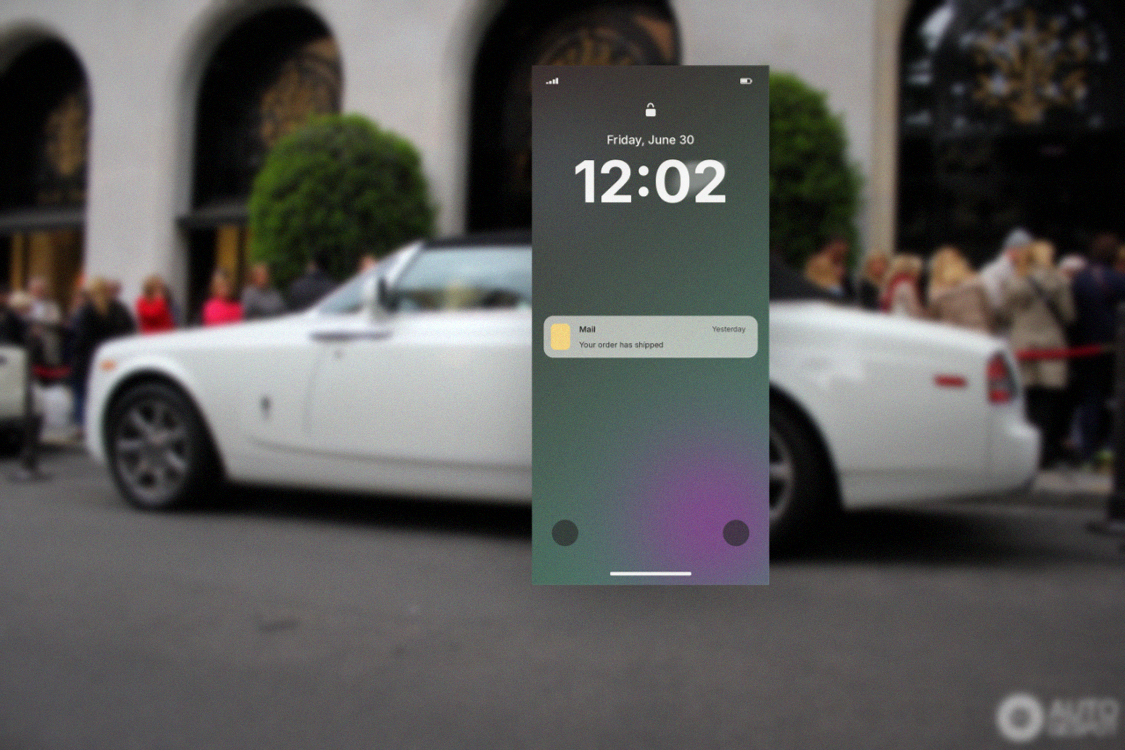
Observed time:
h=12 m=2
